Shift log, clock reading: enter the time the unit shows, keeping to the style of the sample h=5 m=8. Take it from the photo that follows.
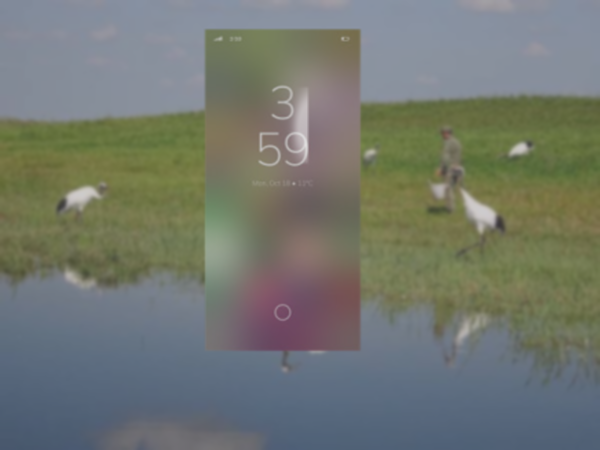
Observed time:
h=3 m=59
